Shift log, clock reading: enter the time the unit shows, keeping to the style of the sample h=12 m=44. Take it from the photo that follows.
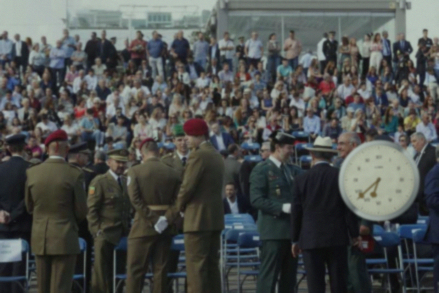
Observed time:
h=6 m=38
